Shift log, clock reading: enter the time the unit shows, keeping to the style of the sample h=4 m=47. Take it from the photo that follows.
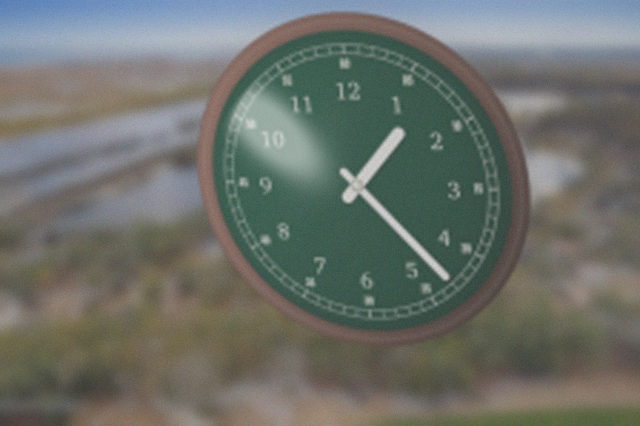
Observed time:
h=1 m=23
